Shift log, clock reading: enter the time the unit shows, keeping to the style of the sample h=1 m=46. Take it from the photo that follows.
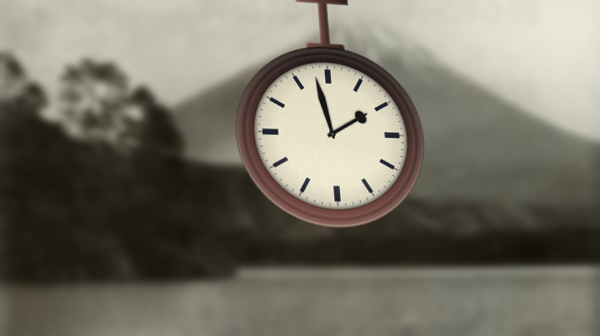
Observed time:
h=1 m=58
